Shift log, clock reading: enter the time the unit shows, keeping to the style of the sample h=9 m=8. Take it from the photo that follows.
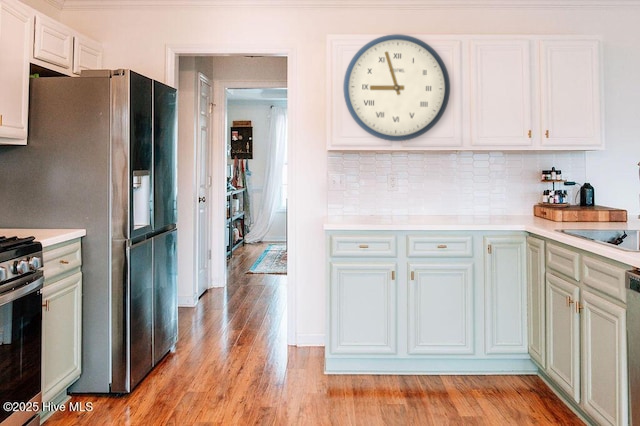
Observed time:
h=8 m=57
